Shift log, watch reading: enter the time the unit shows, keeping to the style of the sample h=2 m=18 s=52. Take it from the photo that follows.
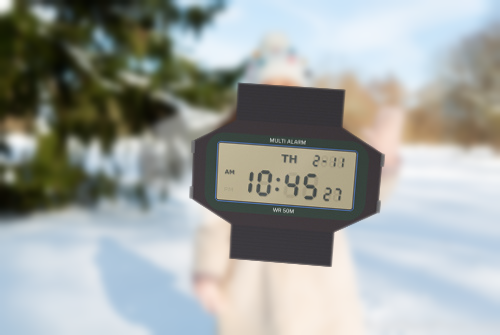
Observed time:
h=10 m=45 s=27
